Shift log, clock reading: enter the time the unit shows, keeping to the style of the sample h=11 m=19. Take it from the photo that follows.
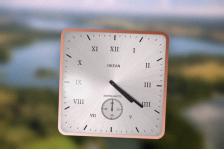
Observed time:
h=4 m=21
